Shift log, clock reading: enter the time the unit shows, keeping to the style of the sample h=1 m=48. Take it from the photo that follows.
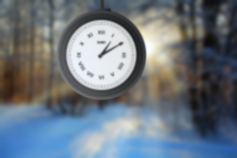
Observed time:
h=1 m=10
